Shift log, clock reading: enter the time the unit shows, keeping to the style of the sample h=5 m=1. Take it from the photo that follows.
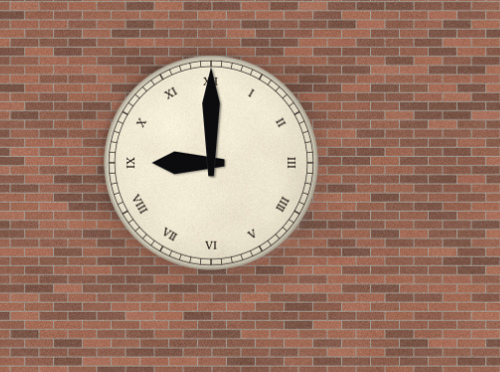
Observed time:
h=9 m=0
